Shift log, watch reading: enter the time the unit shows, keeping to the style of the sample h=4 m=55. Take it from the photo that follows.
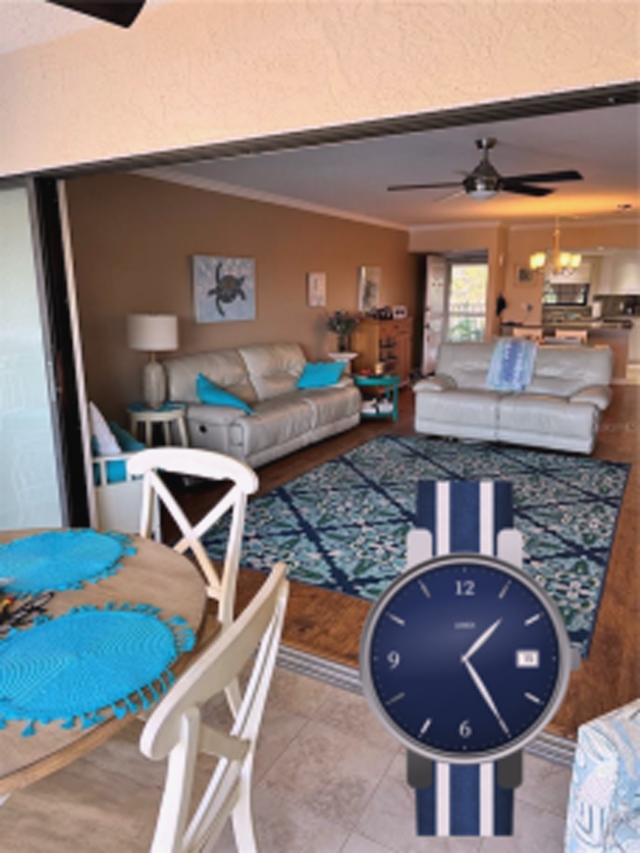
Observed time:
h=1 m=25
